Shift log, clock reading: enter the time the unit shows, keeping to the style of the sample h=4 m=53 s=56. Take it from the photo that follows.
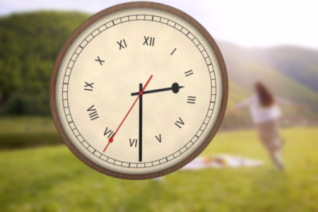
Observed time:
h=2 m=28 s=34
